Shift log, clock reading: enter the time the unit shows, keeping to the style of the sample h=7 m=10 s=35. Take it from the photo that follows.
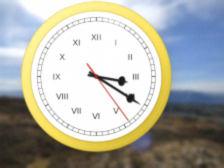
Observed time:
h=3 m=20 s=24
